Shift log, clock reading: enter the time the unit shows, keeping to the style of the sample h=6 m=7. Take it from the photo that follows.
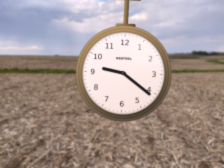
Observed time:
h=9 m=21
